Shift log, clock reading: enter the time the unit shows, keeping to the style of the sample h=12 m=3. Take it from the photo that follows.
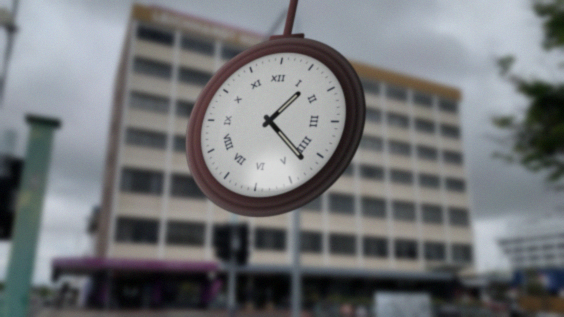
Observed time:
h=1 m=22
